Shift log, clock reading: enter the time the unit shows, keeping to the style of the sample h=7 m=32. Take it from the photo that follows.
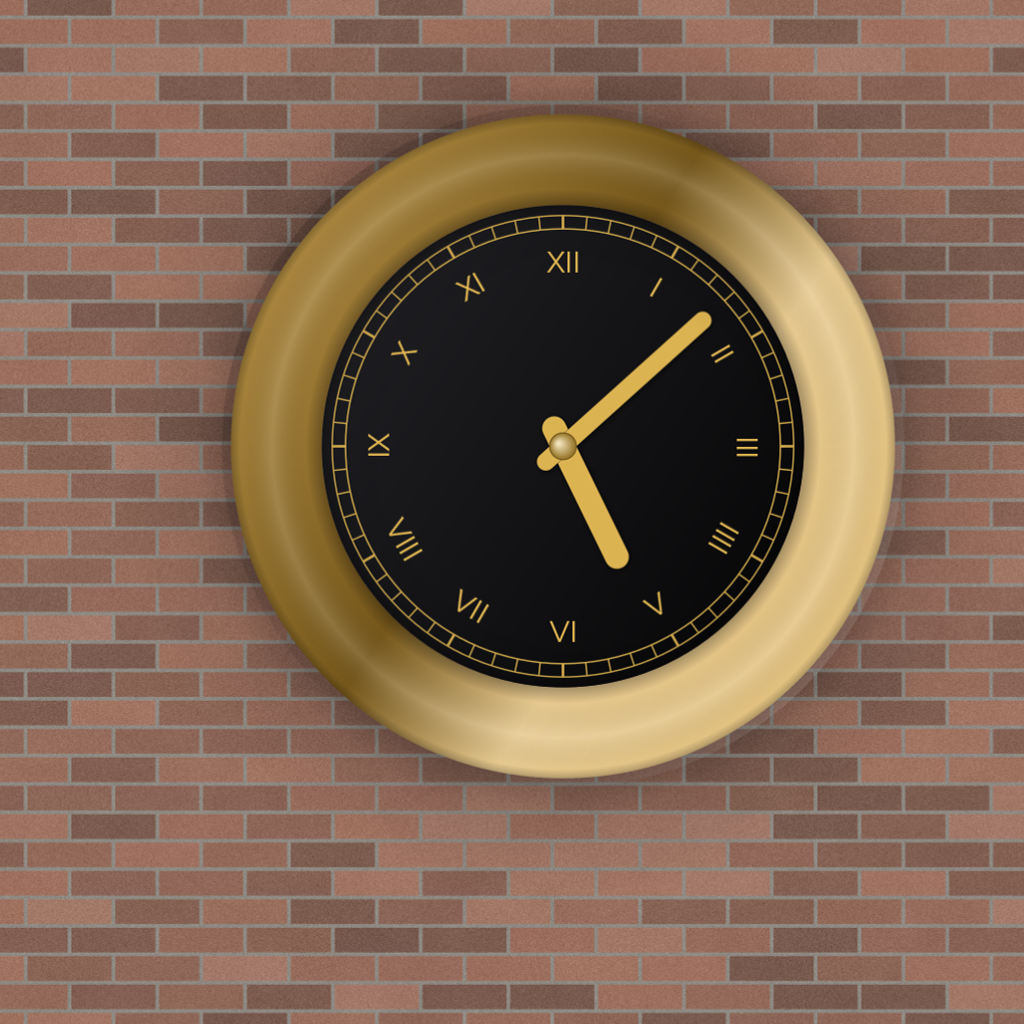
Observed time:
h=5 m=8
